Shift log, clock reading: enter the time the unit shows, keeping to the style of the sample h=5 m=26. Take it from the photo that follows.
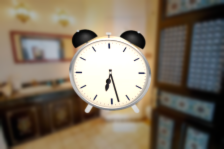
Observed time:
h=6 m=28
